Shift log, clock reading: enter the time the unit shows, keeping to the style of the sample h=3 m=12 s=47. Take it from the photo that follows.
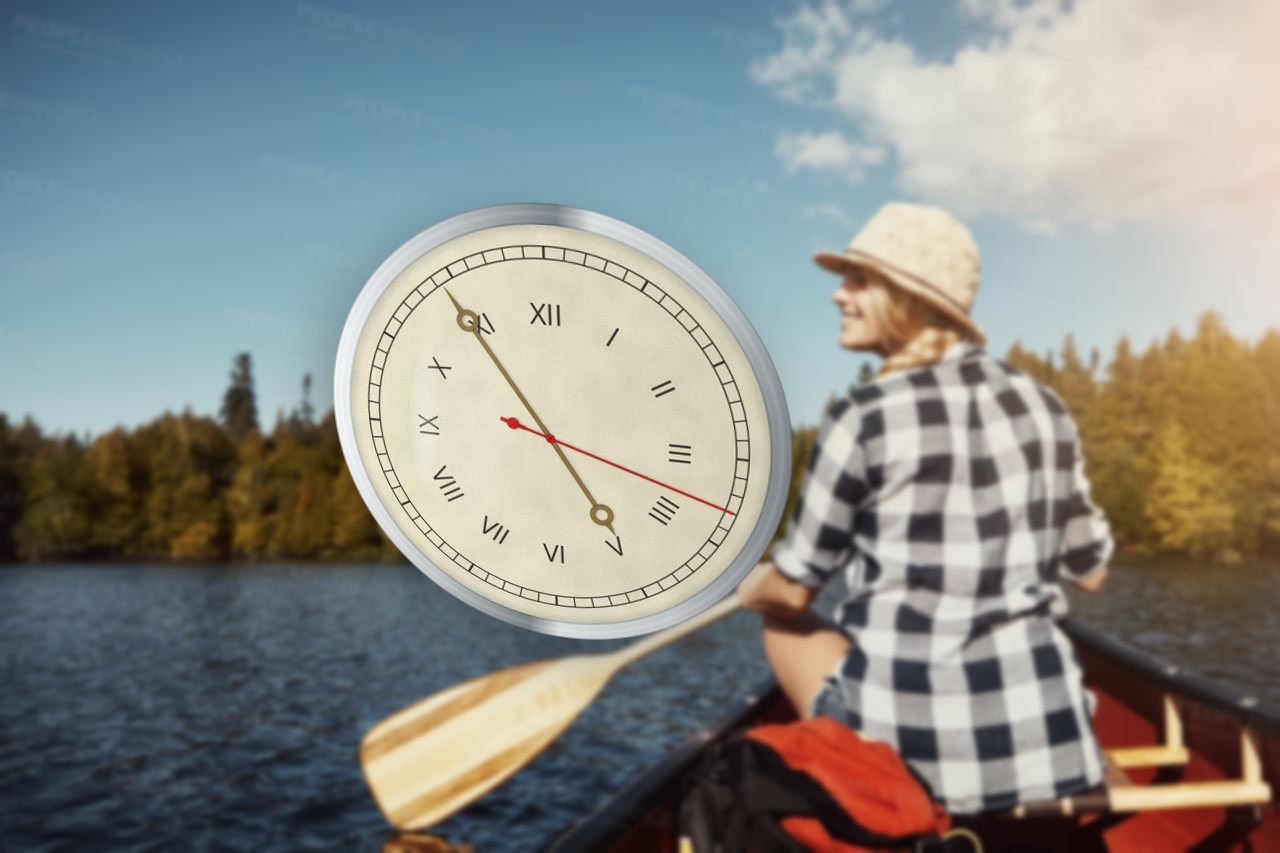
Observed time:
h=4 m=54 s=18
